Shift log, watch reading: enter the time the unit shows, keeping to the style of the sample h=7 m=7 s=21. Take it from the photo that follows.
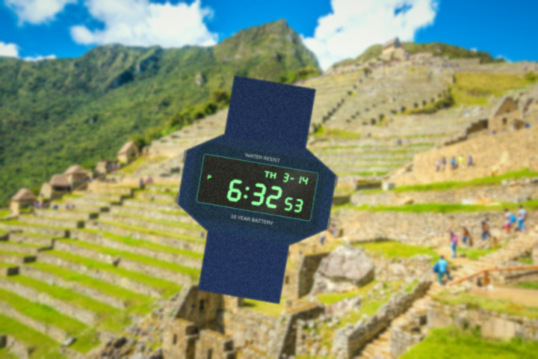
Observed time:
h=6 m=32 s=53
